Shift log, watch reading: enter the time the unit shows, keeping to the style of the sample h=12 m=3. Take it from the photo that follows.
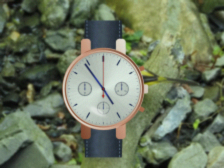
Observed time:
h=4 m=54
